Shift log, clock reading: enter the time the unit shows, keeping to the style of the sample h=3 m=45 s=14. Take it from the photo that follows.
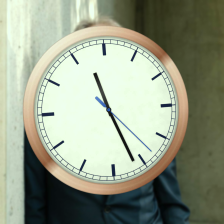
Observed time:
h=11 m=26 s=23
